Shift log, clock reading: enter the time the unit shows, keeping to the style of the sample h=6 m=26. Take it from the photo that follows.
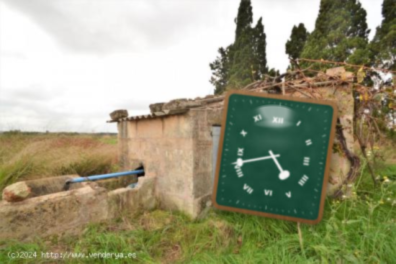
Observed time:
h=4 m=42
